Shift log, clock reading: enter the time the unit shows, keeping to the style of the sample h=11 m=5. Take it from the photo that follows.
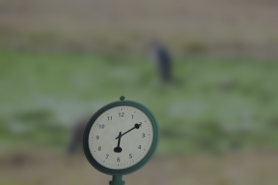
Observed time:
h=6 m=10
